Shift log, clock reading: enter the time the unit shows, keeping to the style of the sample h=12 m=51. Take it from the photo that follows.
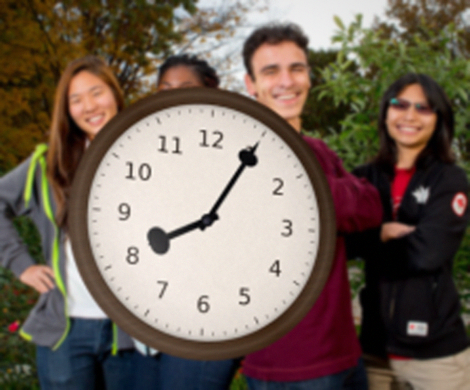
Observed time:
h=8 m=5
